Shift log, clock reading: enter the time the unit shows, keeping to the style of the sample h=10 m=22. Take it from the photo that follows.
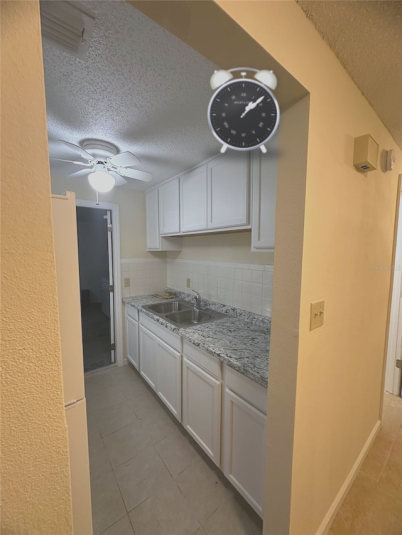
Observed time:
h=1 m=8
